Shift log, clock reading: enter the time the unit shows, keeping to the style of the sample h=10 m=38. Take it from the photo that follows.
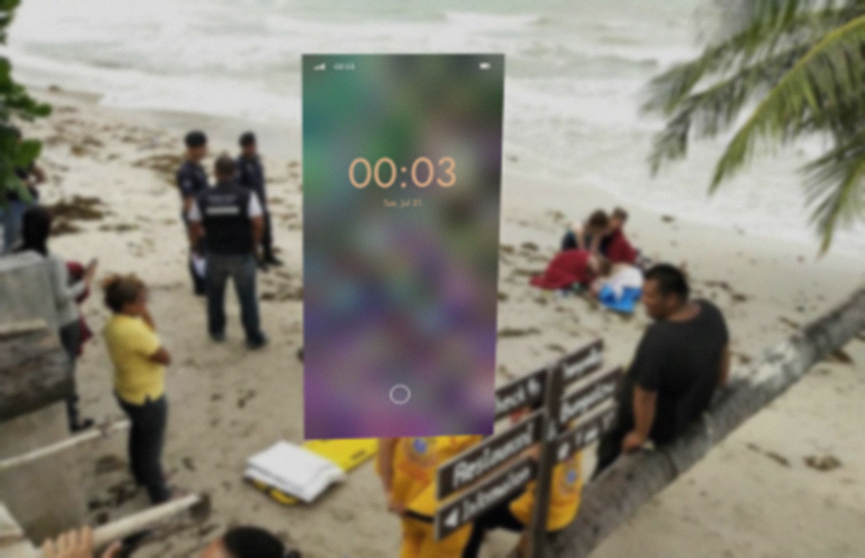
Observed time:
h=0 m=3
